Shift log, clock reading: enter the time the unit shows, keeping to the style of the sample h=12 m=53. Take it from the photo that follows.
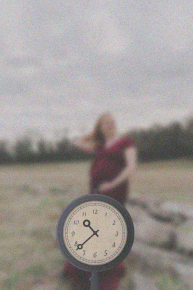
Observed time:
h=10 m=38
